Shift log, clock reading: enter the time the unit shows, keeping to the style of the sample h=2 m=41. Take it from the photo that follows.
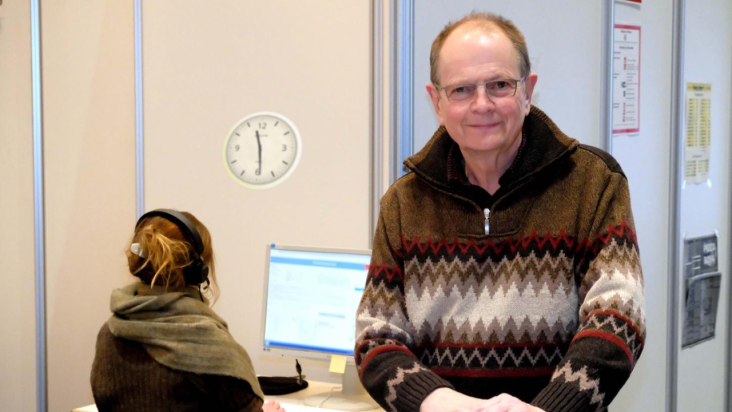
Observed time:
h=11 m=29
